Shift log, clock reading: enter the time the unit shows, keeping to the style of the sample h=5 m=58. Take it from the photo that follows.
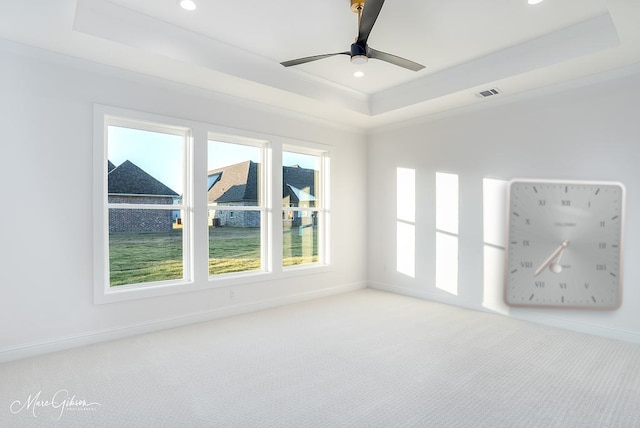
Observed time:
h=6 m=37
